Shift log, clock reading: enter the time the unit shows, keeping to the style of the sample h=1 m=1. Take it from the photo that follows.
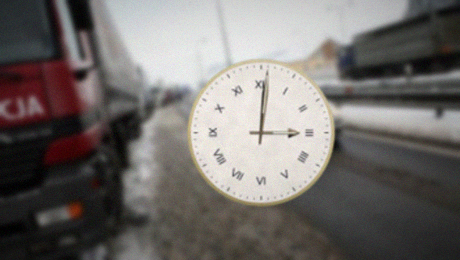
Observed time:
h=3 m=1
